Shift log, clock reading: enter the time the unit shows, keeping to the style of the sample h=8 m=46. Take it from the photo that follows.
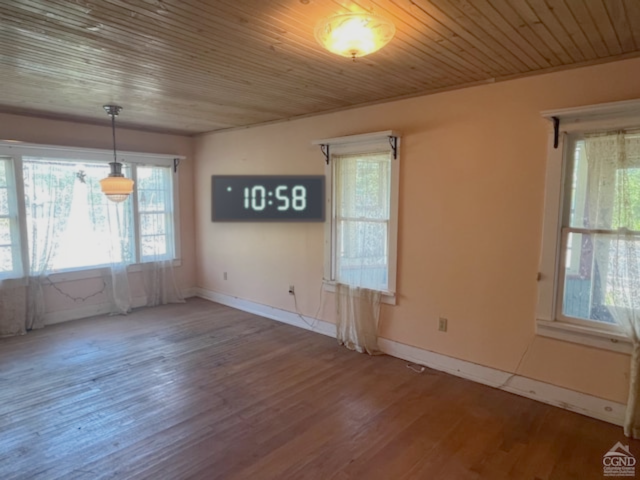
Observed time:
h=10 m=58
